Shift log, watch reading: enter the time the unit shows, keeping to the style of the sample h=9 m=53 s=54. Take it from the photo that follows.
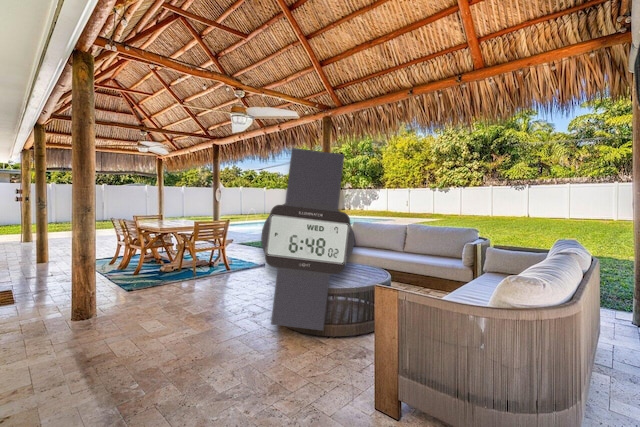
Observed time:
h=6 m=48 s=2
